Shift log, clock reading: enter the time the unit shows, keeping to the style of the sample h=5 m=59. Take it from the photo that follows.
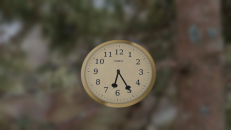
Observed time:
h=6 m=25
